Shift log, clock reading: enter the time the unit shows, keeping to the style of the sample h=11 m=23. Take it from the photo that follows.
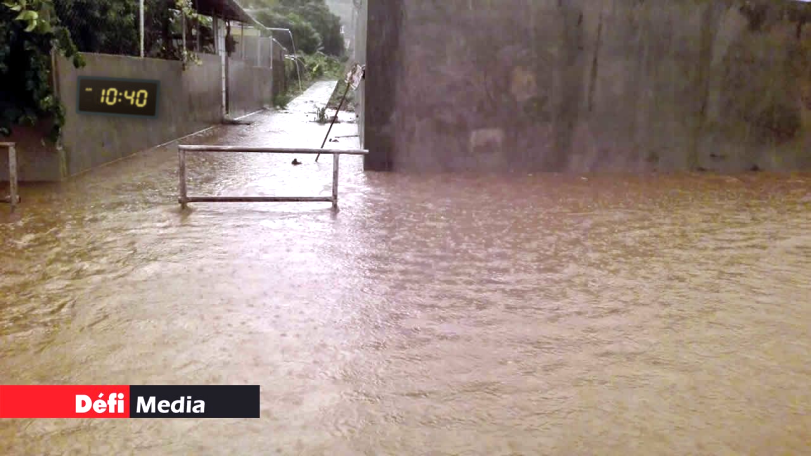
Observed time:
h=10 m=40
